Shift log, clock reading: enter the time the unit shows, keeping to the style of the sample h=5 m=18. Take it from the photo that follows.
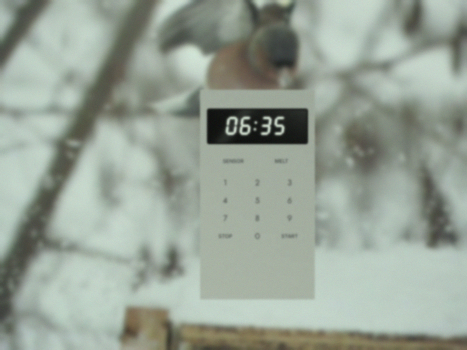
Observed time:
h=6 m=35
